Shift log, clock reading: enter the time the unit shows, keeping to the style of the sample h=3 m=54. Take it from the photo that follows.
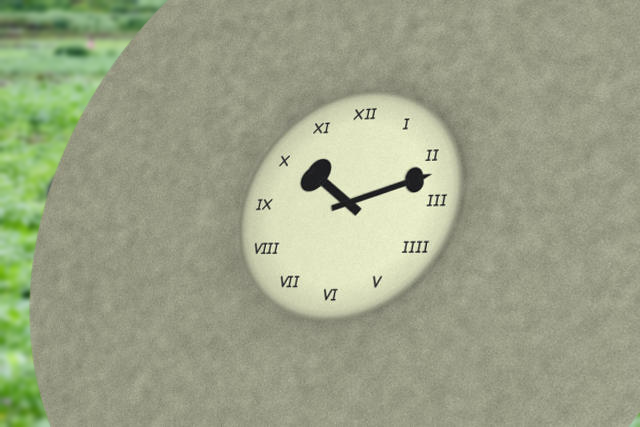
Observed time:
h=10 m=12
